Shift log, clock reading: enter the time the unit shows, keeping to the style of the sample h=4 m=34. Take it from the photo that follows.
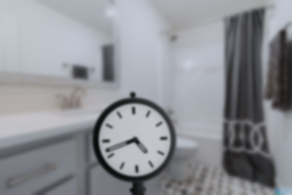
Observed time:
h=4 m=42
